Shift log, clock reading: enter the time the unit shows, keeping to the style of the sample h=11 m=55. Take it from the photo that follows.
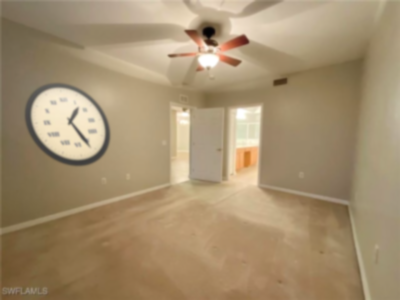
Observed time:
h=1 m=26
